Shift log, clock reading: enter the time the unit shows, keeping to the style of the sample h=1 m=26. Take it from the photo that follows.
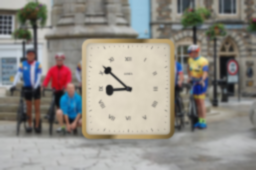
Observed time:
h=8 m=52
